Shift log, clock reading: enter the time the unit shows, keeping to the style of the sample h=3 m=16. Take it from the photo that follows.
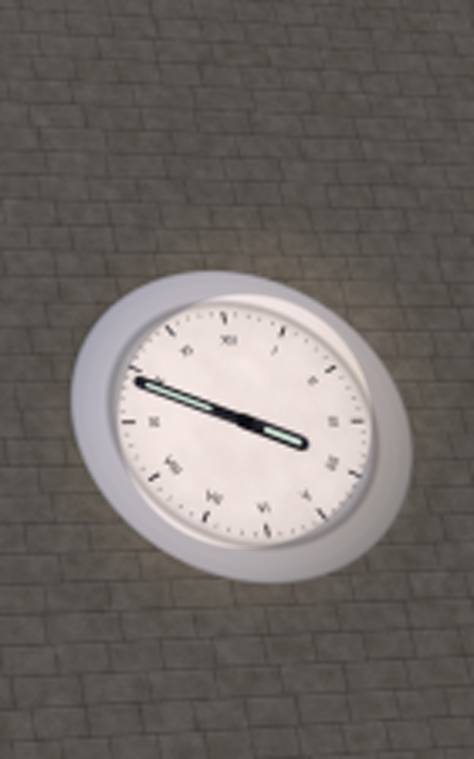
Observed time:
h=3 m=49
